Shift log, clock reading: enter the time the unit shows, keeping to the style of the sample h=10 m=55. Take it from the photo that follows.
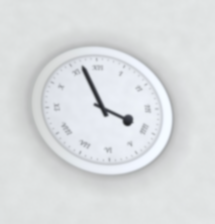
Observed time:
h=3 m=57
